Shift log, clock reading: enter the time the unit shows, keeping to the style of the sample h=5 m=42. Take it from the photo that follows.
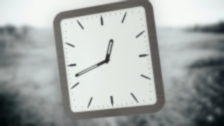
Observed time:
h=12 m=42
